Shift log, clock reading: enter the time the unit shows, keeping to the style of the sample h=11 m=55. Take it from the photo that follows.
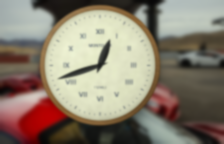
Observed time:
h=12 m=42
